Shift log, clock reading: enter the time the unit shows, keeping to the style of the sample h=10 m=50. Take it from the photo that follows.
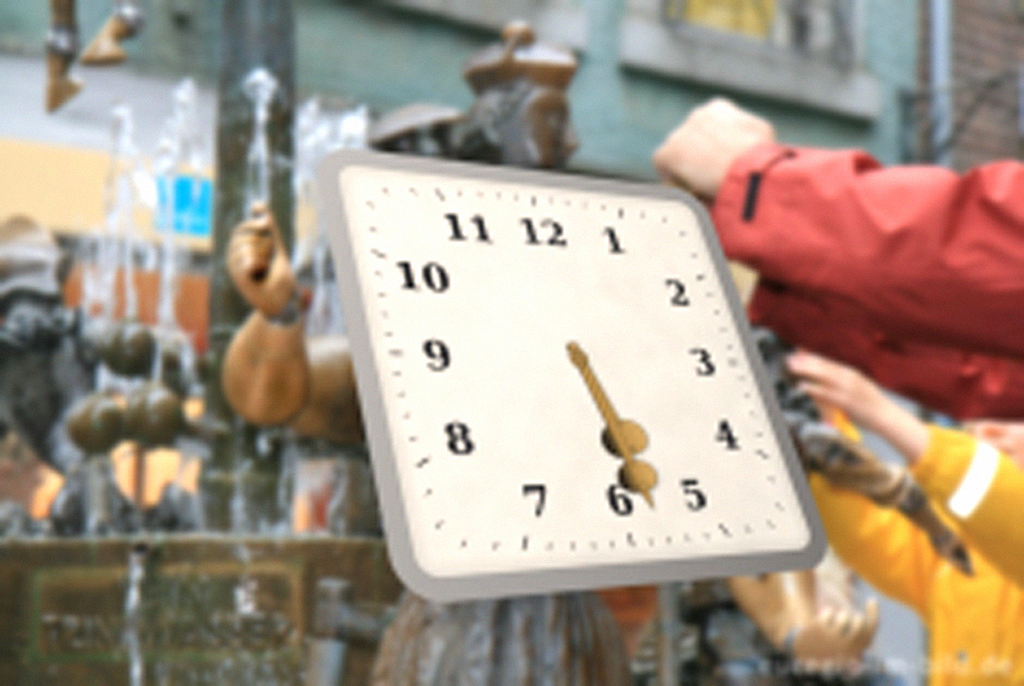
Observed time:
h=5 m=28
